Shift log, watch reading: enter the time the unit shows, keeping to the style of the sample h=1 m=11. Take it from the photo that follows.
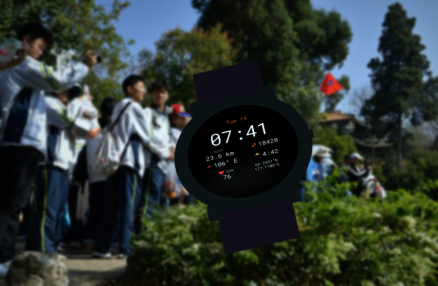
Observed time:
h=7 m=41
